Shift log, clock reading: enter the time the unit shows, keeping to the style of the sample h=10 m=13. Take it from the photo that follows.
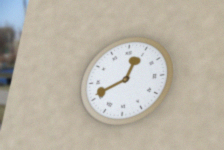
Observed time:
h=12 m=41
